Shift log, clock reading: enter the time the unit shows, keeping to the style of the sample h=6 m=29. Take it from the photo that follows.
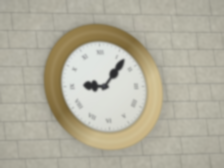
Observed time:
h=9 m=7
